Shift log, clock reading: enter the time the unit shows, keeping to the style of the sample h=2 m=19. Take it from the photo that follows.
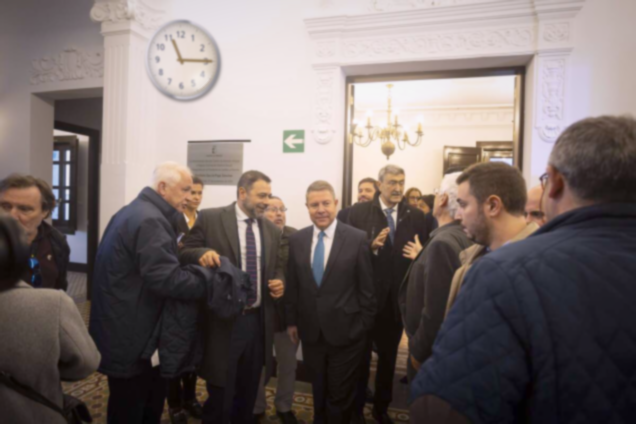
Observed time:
h=11 m=15
